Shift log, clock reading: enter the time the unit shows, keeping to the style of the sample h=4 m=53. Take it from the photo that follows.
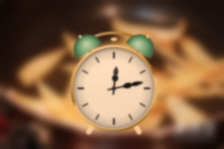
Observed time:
h=12 m=13
